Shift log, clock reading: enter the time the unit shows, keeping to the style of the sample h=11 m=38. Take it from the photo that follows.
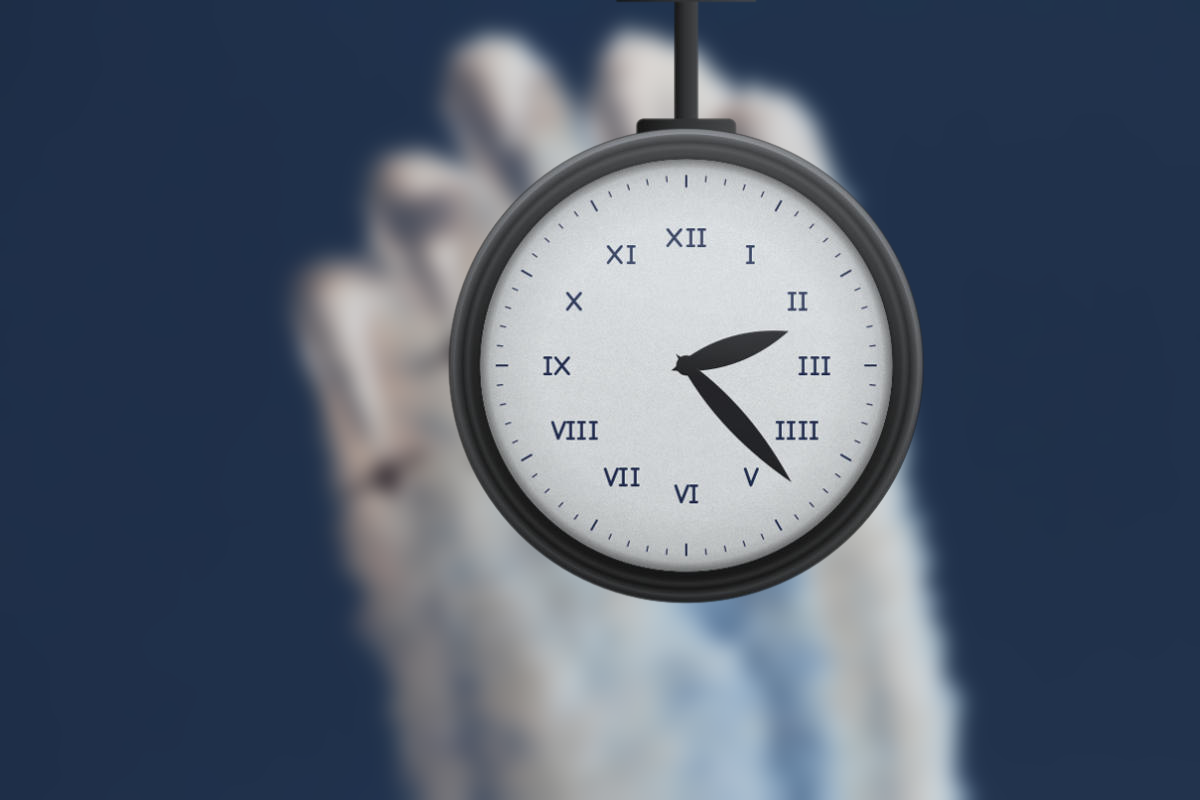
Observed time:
h=2 m=23
